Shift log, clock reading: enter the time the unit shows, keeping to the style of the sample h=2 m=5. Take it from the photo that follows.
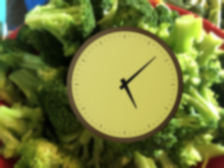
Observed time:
h=5 m=8
